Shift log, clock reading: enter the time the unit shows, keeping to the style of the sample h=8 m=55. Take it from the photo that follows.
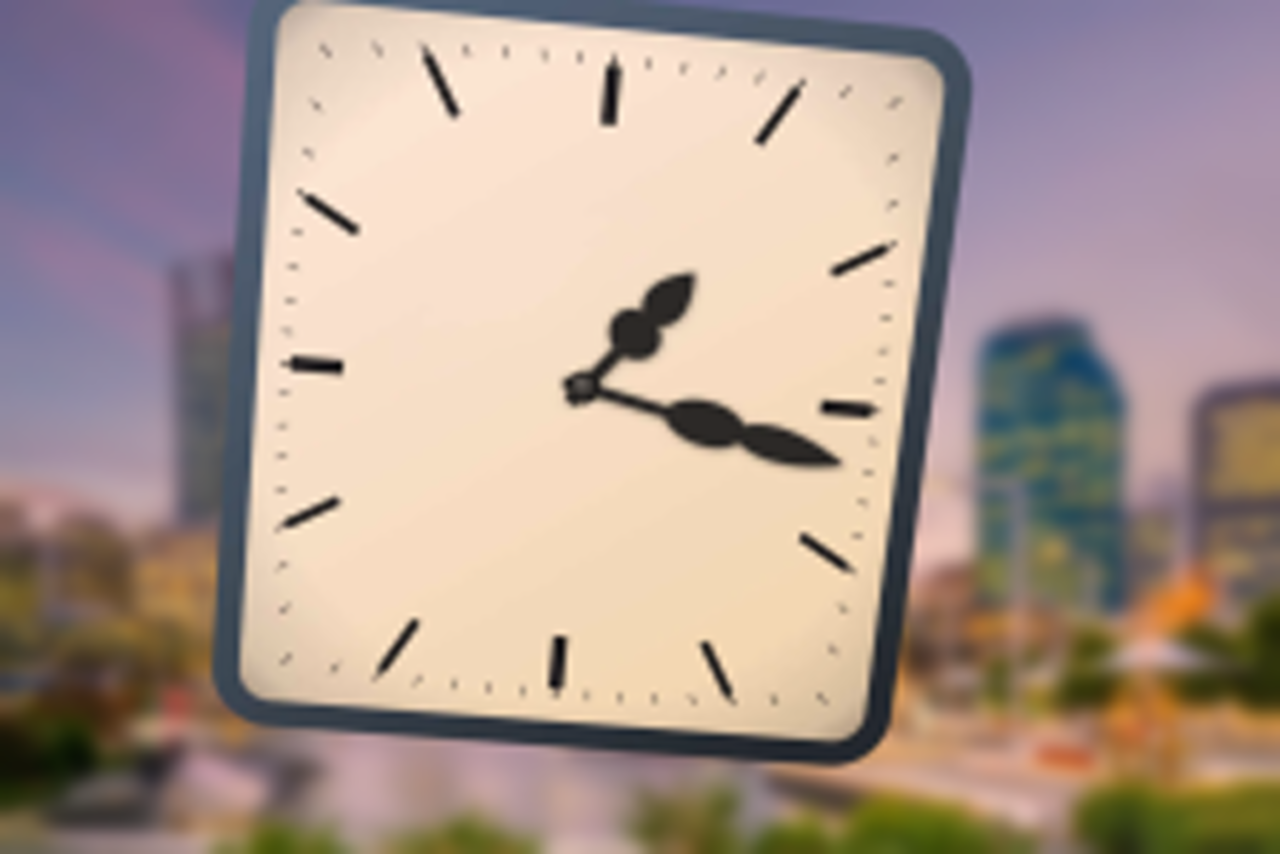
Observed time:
h=1 m=17
